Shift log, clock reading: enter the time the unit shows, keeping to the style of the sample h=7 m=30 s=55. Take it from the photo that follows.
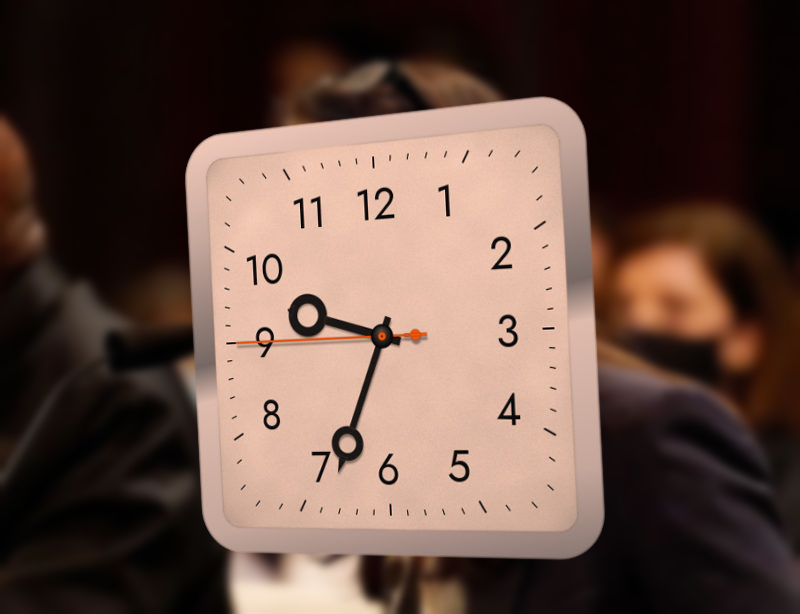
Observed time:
h=9 m=33 s=45
